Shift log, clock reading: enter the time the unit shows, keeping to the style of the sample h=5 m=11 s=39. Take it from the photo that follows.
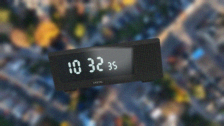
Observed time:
h=10 m=32 s=35
